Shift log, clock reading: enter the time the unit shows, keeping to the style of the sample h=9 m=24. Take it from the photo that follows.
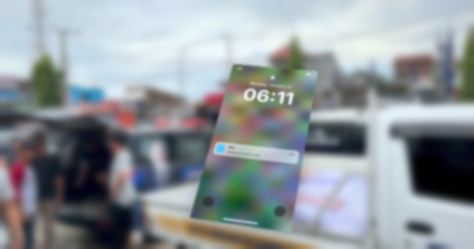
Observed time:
h=6 m=11
